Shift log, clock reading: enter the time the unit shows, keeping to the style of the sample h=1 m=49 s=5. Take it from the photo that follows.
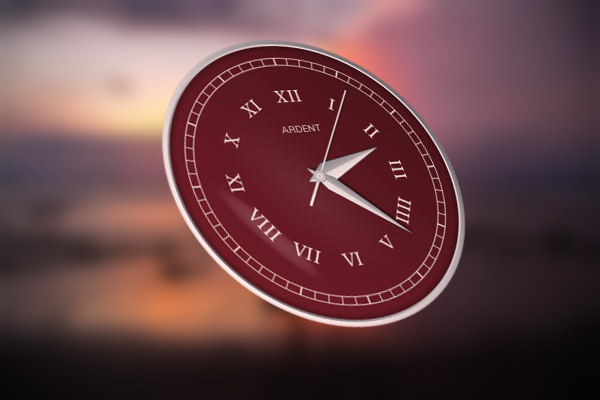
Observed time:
h=2 m=22 s=6
